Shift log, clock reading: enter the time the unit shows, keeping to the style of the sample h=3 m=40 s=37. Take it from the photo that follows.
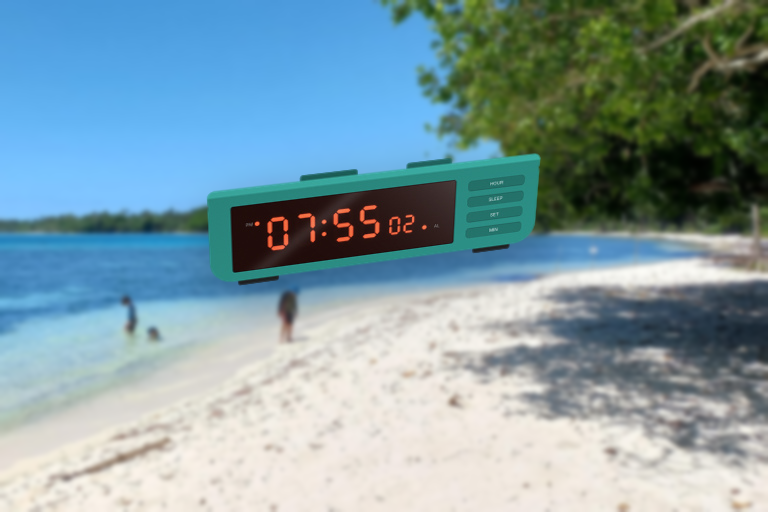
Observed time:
h=7 m=55 s=2
